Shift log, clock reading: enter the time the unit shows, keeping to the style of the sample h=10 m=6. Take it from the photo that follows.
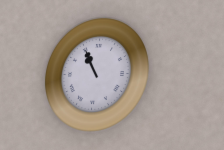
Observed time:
h=10 m=55
